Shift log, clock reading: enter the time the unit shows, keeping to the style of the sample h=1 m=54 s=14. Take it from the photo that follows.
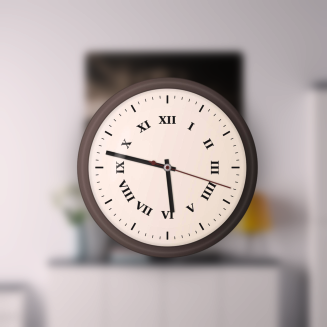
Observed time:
h=5 m=47 s=18
